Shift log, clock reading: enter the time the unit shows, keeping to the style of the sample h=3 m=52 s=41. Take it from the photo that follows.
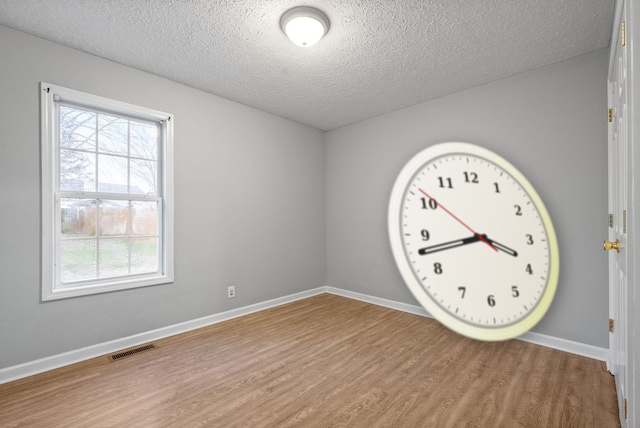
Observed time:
h=3 m=42 s=51
